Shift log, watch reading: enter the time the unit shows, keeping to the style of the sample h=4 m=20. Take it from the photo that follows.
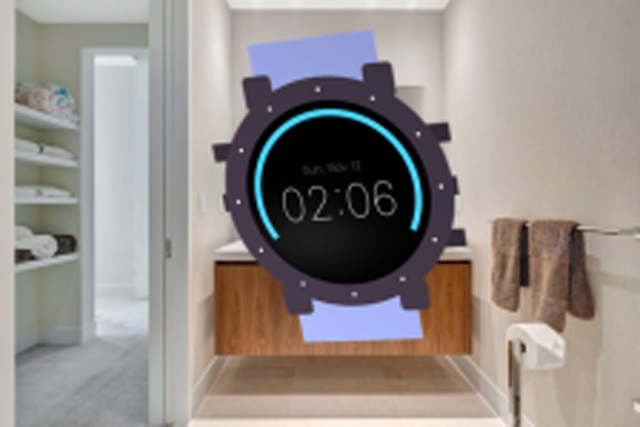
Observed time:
h=2 m=6
